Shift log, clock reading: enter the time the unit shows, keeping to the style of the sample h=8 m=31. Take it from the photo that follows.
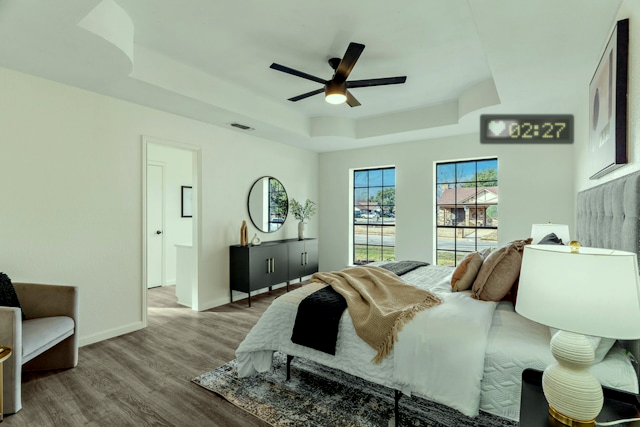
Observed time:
h=2 m=27
